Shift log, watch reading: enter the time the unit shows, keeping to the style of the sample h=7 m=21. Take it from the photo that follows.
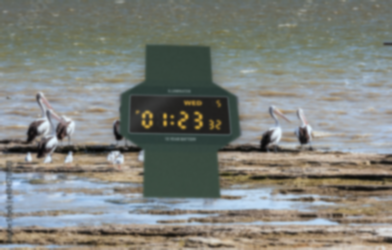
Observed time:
h=1 m=23
